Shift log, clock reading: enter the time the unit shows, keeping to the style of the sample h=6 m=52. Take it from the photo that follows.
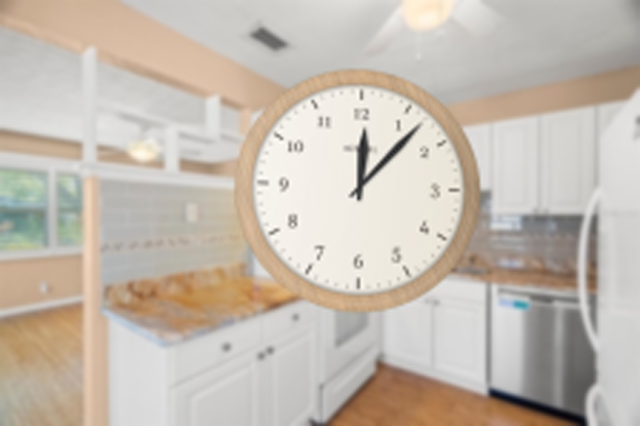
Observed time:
h=12 m=7
